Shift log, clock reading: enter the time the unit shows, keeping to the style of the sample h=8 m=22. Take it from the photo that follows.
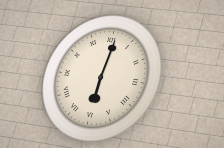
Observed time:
h=6 m=1
